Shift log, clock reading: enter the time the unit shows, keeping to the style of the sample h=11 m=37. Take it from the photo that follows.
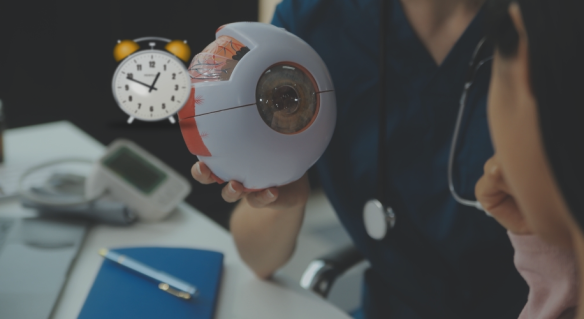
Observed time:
h=12 m=49
